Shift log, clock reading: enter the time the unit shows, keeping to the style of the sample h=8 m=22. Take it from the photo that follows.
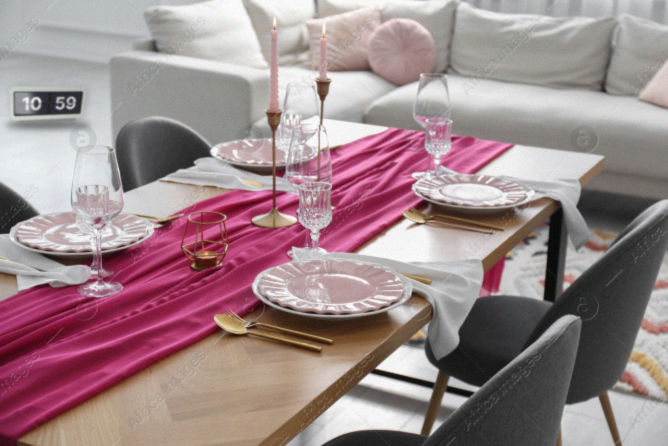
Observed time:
h=10 m=59
